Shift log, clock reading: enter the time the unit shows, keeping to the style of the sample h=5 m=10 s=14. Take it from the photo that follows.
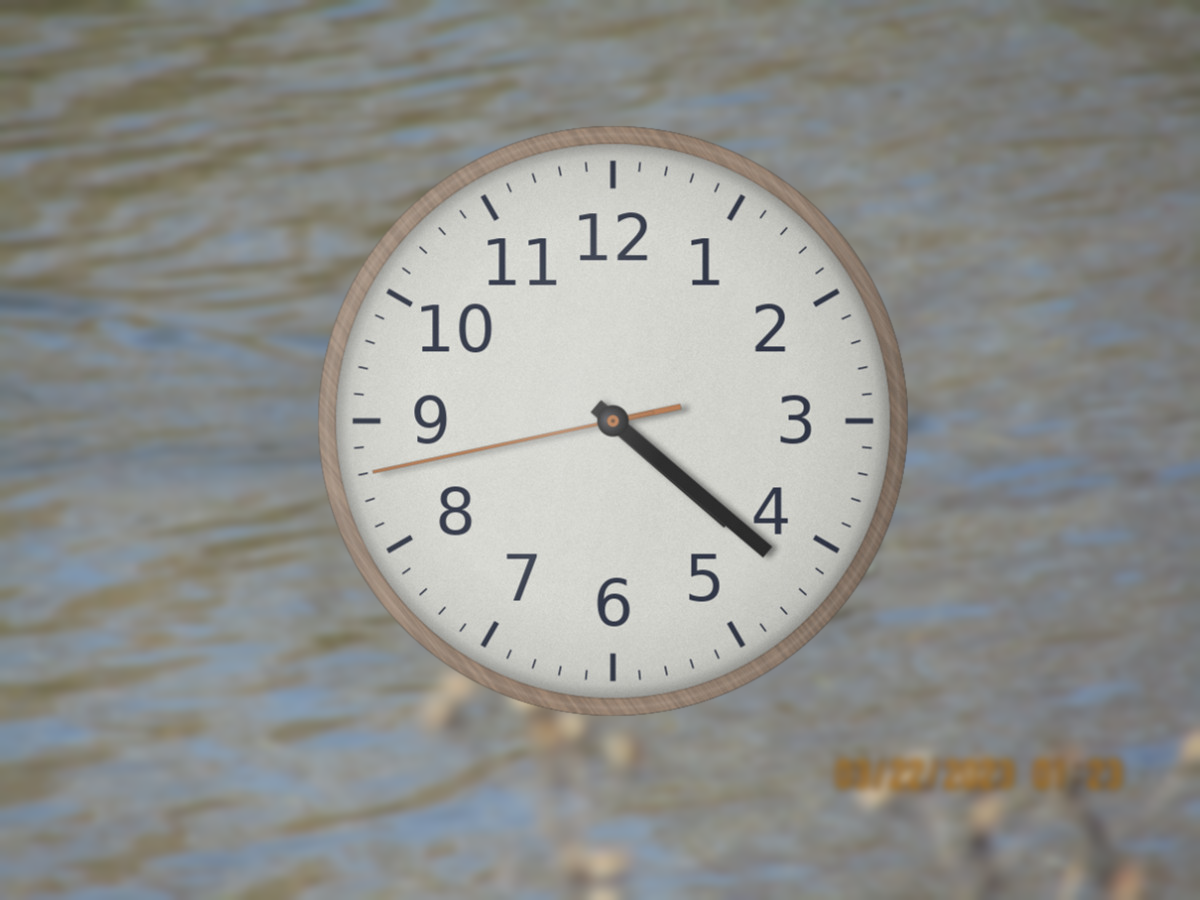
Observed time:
h=4 m=21 s=43
